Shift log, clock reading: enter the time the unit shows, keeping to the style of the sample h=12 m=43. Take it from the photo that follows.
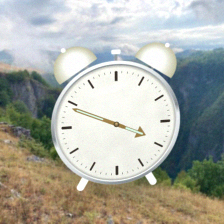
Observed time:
h=3 m=49
